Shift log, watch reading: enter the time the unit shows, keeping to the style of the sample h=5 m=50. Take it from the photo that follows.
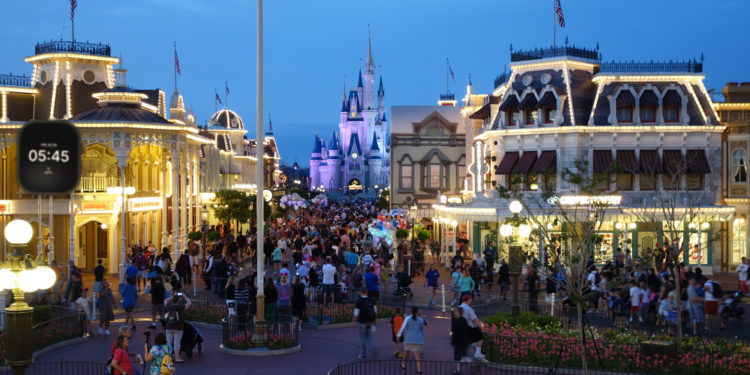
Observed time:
h=5 m=45
